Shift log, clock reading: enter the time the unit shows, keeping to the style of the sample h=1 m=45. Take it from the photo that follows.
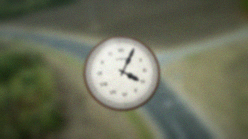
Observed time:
h=4 m=5
